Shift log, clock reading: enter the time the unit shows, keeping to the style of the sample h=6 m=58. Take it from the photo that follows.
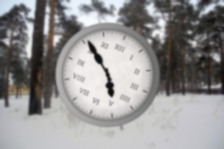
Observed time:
h=4 m=51
